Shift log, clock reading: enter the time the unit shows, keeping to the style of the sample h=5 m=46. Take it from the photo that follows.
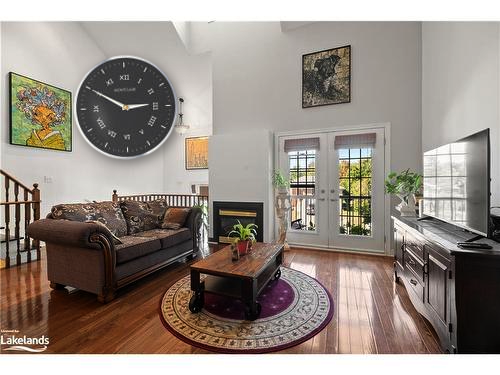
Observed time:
h=2 m=50
